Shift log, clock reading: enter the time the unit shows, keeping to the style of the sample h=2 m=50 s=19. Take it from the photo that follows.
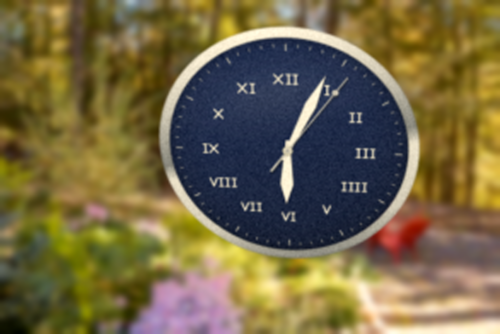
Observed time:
h=6 m=4 s=6
